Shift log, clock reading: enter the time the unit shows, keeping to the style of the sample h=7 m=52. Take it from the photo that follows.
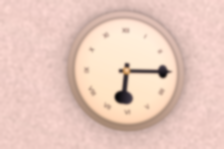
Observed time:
h=6 m=15
